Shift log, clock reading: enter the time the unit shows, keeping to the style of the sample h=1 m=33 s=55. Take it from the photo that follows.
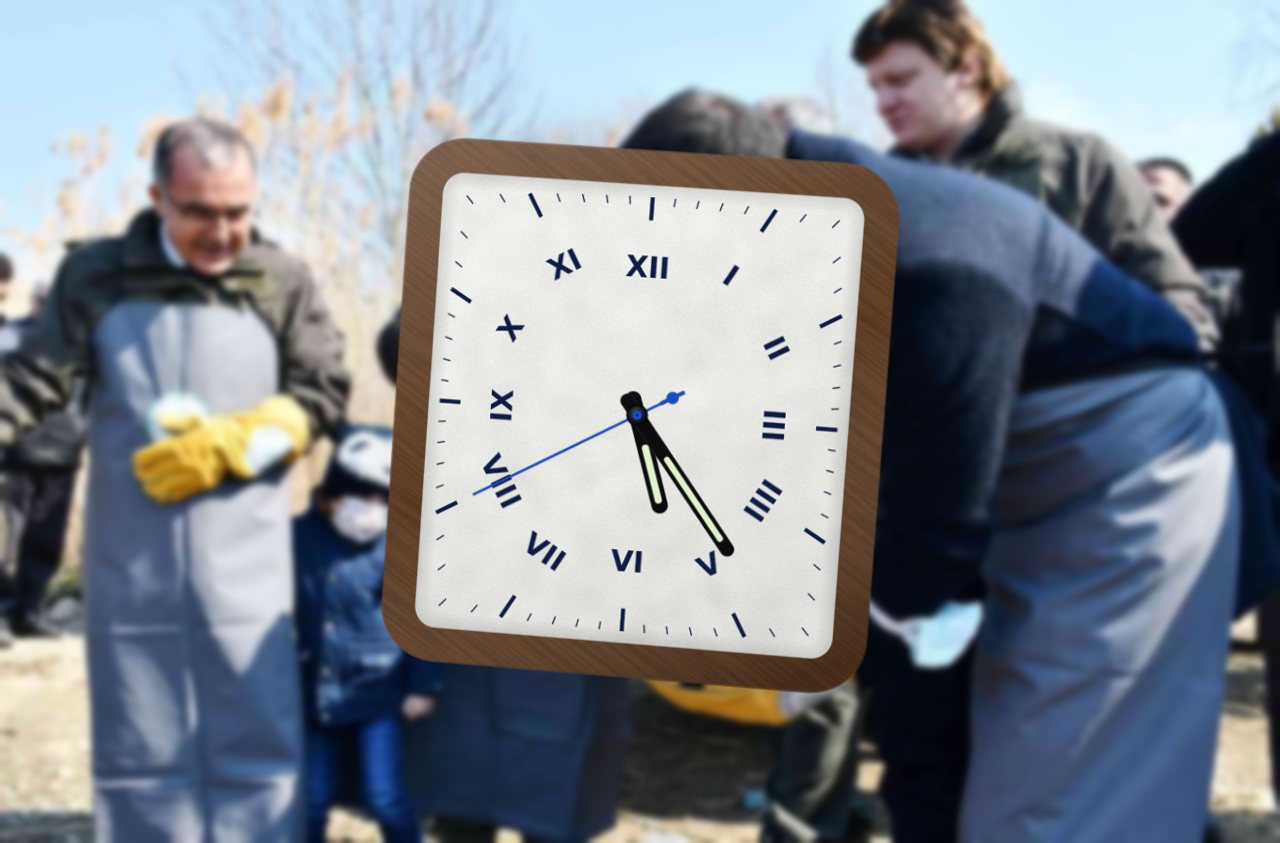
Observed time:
h=5 m=23 s=40
